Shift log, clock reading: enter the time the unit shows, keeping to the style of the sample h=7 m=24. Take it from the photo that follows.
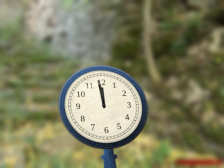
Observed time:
h=11 m=59
